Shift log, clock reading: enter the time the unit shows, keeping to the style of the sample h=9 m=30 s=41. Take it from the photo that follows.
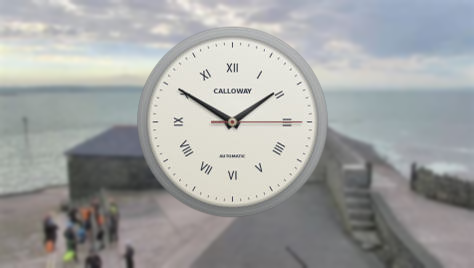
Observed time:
h=1 m=50 s=15
